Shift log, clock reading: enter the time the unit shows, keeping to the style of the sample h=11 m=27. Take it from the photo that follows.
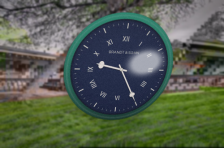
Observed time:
h=9 m=25
